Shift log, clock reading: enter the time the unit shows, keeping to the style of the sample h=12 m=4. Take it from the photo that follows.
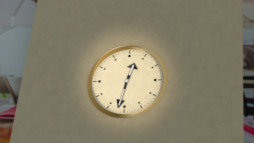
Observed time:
h=12 m=32
